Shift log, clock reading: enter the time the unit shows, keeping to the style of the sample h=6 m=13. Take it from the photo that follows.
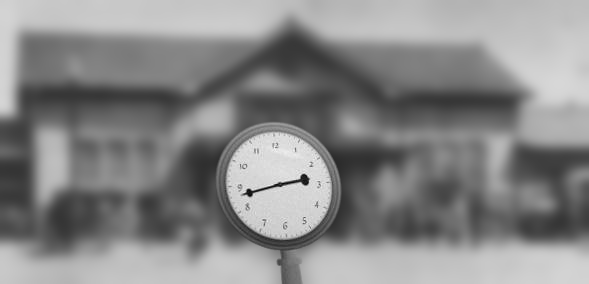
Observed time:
h=2 m=43
